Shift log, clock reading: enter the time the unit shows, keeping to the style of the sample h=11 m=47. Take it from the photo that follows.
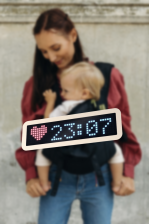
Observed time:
h=23 m=7
